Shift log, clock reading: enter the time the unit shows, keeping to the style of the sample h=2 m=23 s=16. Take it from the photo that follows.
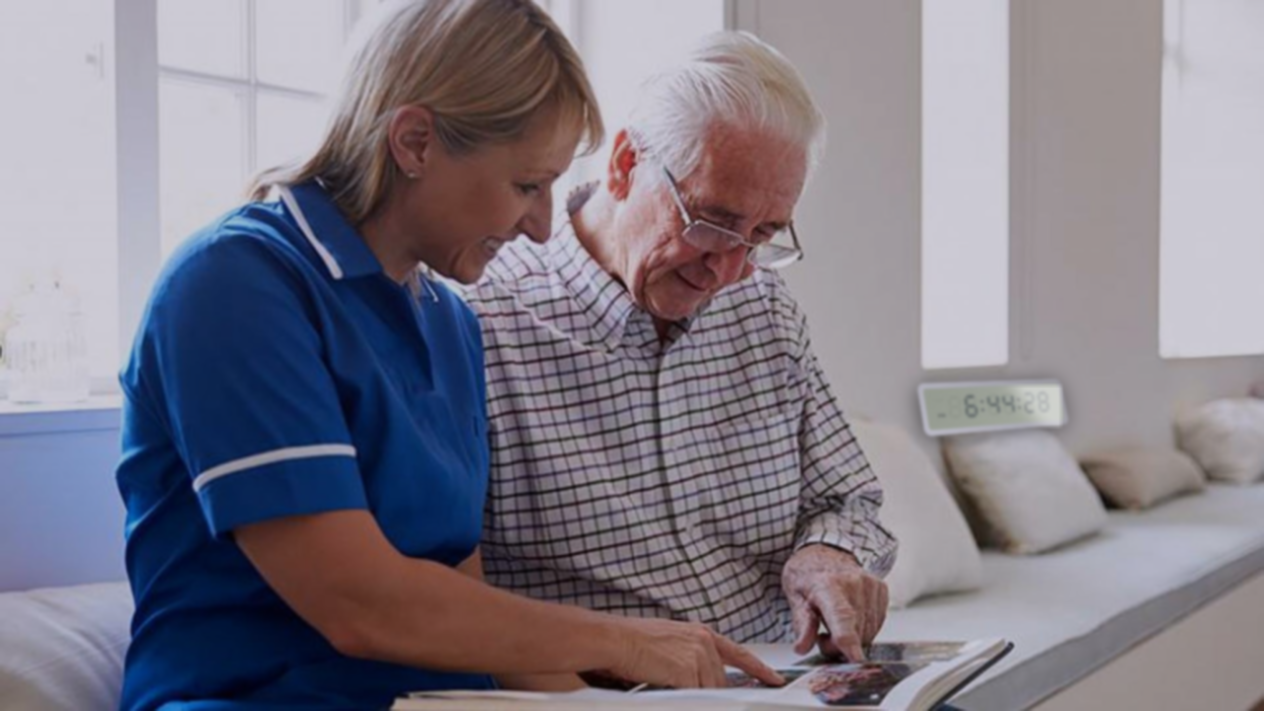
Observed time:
h=6 m=44 s=28
